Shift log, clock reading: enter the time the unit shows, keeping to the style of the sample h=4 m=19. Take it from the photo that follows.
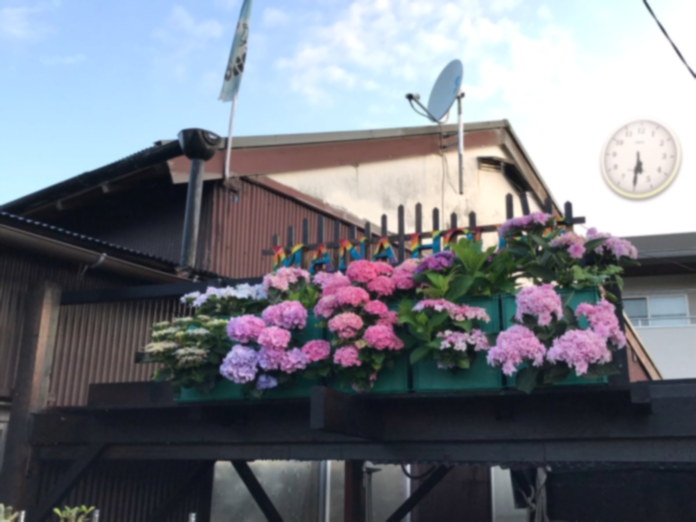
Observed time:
h=5 m=30
